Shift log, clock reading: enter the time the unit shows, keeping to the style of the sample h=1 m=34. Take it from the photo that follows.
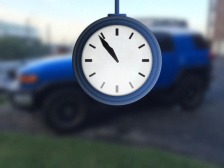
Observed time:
h=10 m=54
